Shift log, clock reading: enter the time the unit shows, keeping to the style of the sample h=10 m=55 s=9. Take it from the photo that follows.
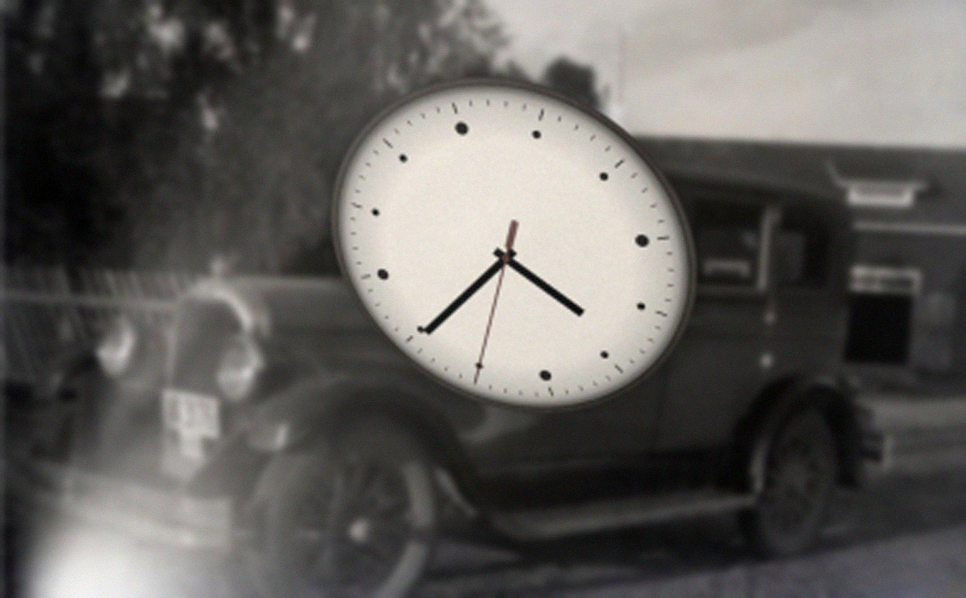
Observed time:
h=4 m=39 s=35
